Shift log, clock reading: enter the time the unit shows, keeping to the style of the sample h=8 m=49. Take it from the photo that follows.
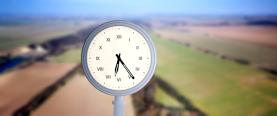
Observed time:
h=6 m=24
